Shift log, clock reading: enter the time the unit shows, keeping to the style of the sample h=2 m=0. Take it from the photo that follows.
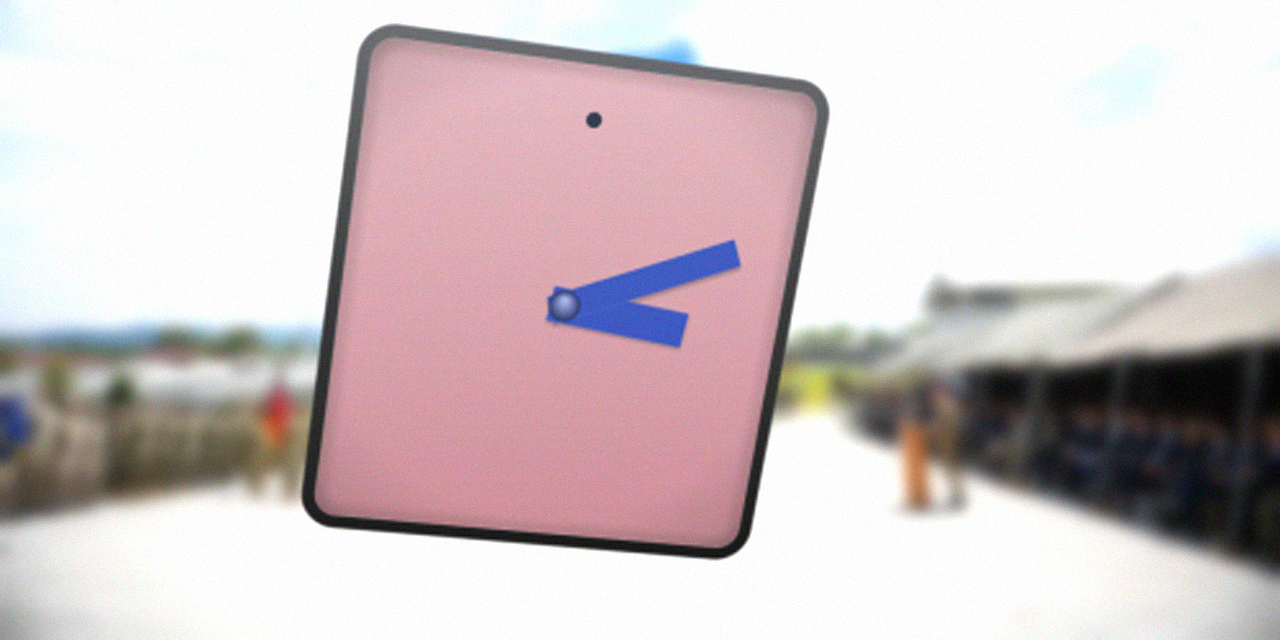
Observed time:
h=3 m=11
